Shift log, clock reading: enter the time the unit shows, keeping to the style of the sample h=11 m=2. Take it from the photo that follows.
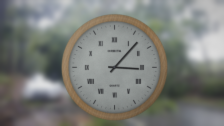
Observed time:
h=3 m=7
